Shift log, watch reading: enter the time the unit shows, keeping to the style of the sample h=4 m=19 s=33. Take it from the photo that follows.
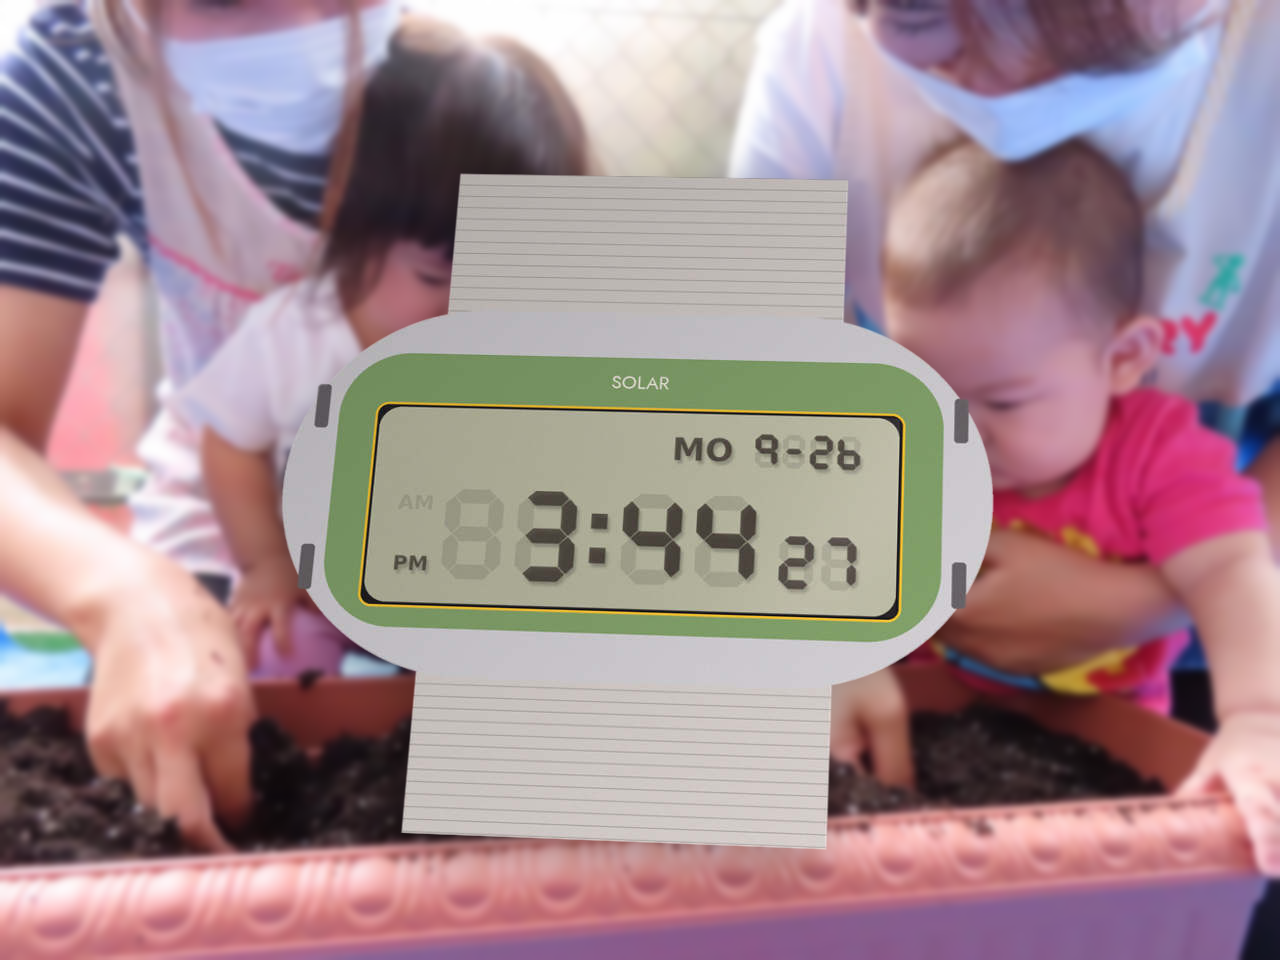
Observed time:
h=3 m=44 s=27
